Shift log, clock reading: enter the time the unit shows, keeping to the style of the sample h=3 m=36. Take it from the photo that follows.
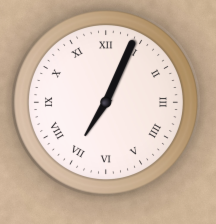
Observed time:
h=7 m=4
